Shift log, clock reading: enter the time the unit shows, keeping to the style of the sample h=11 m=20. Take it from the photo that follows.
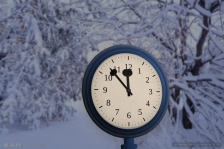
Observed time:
h=11 m=53
